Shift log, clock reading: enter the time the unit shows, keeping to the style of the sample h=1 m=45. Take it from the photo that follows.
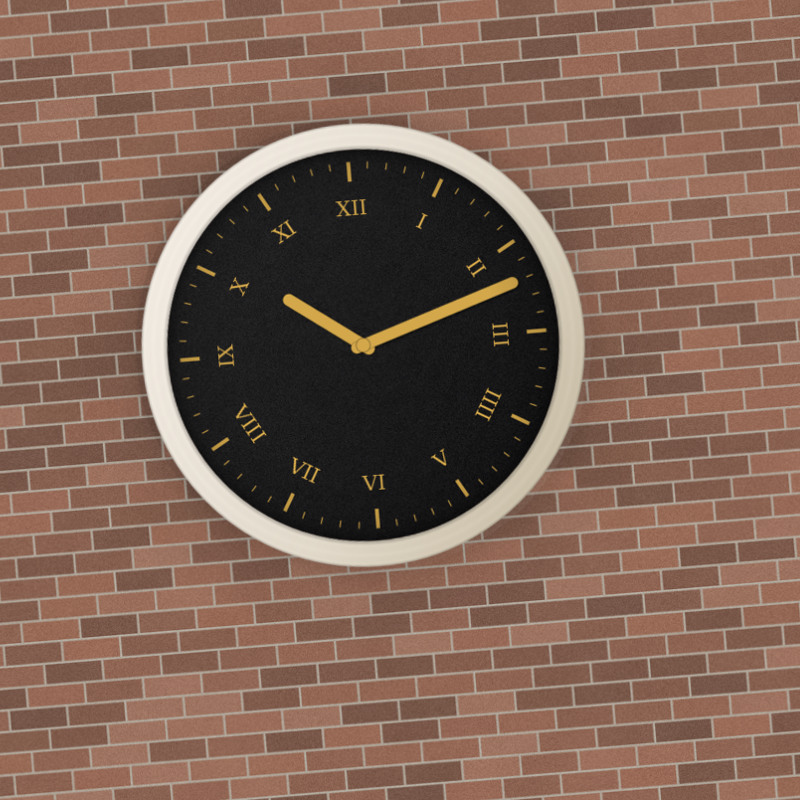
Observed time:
h=10 m=12
